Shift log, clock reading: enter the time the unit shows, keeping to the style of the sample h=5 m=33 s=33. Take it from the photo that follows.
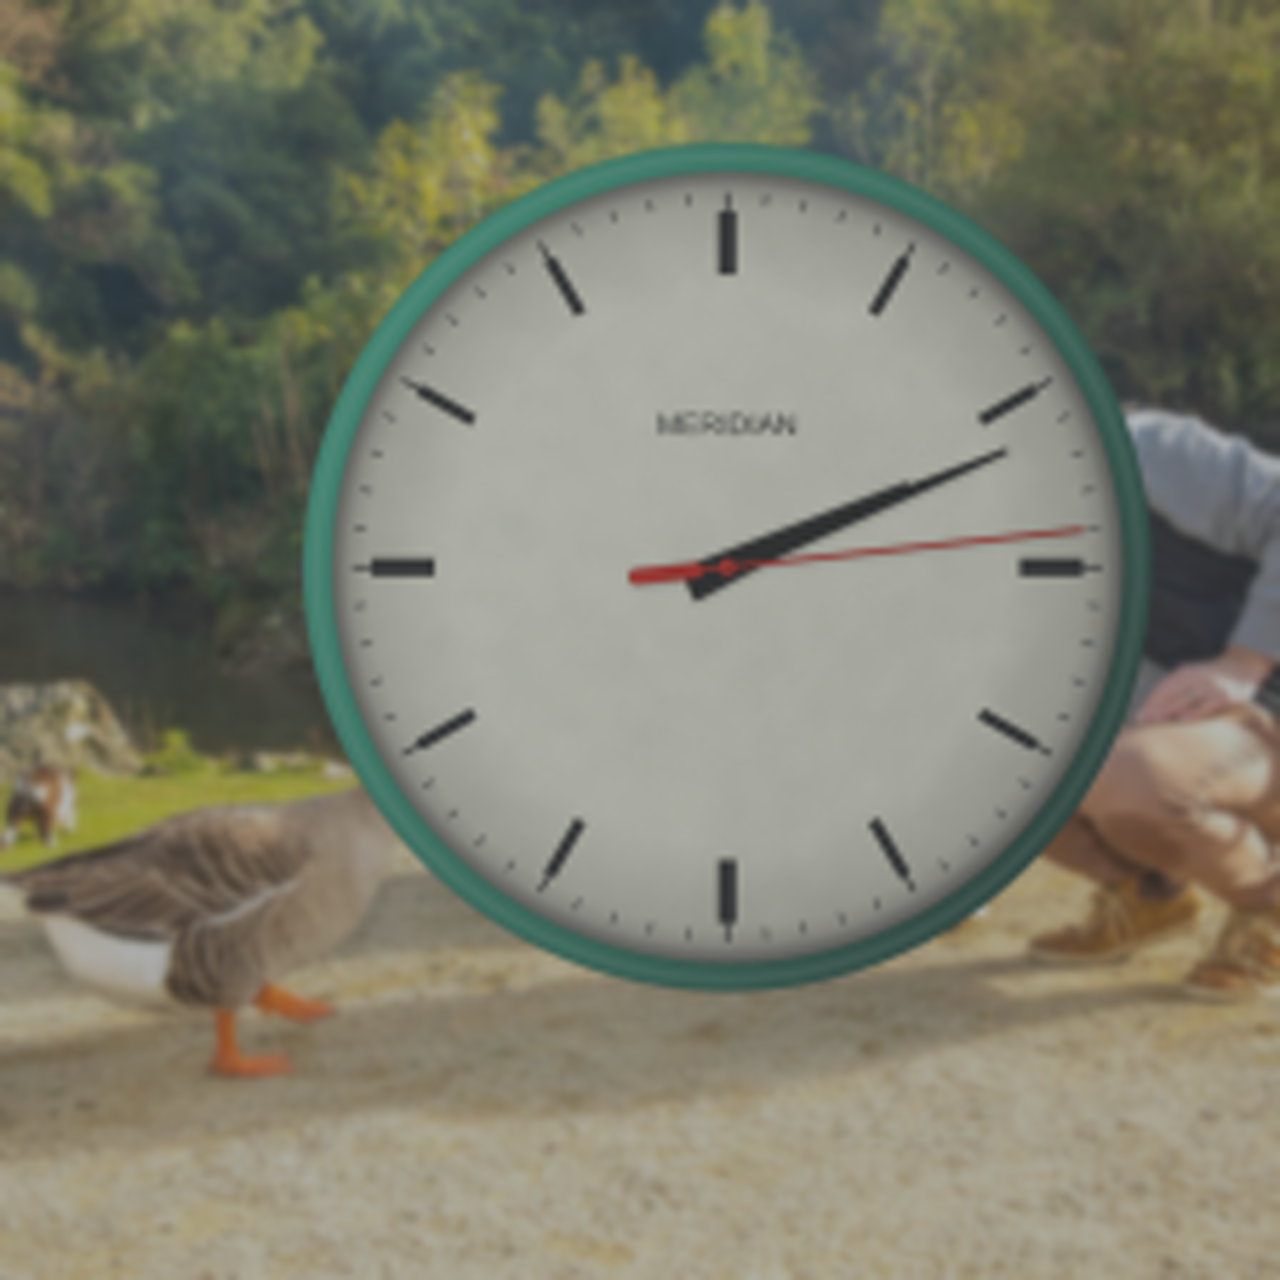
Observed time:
h=2 m=11 s=14
